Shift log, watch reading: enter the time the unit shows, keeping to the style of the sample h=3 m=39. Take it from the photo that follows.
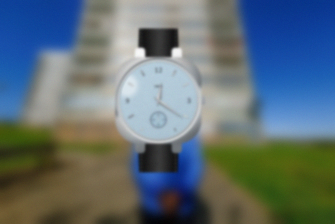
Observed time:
h=12 m=21
